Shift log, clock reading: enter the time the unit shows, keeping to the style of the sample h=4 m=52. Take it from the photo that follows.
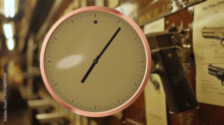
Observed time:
h=7 m=6
